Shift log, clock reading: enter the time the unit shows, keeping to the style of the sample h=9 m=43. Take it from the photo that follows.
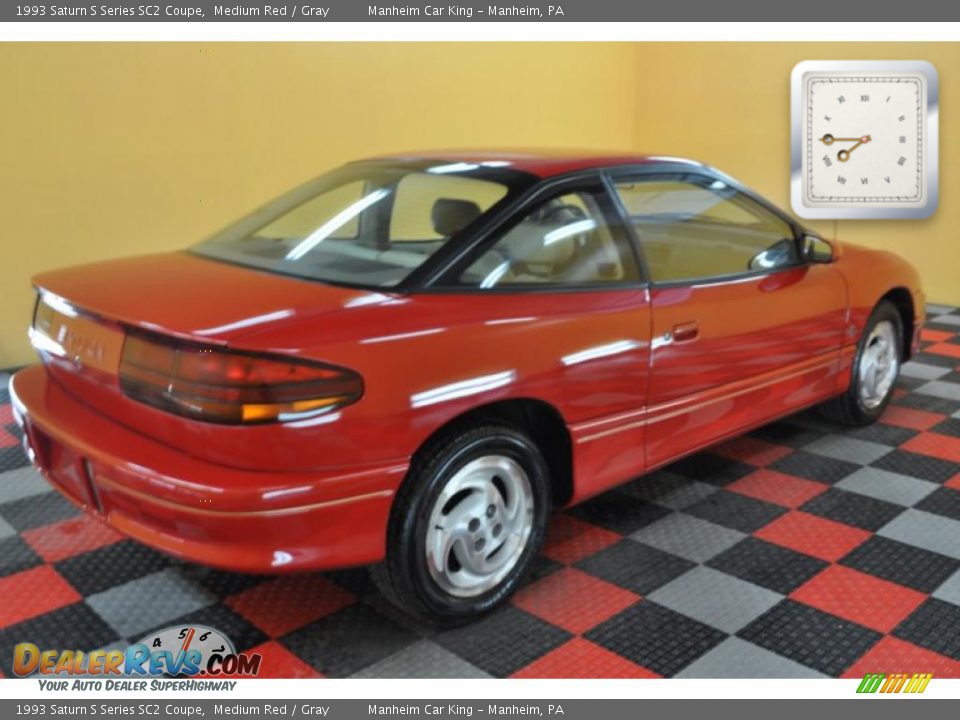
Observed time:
h=7 m=45
